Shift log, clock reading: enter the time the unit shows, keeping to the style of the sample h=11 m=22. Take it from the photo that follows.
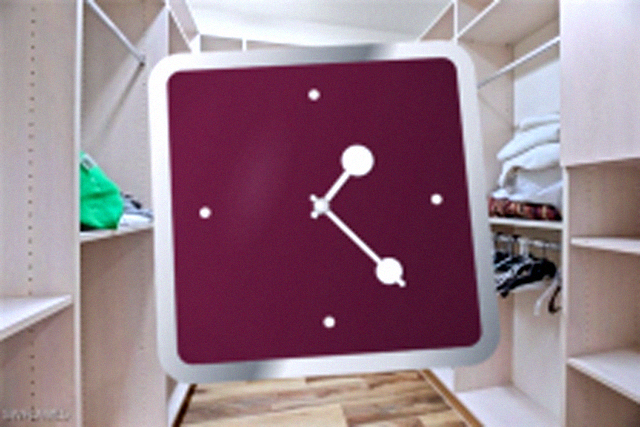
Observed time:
h=1 m=23
